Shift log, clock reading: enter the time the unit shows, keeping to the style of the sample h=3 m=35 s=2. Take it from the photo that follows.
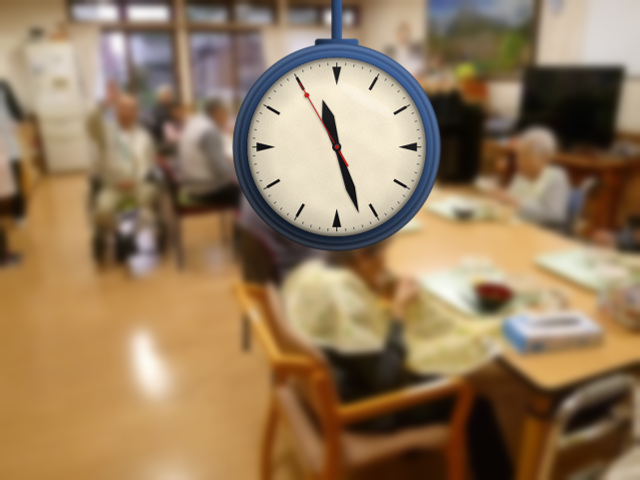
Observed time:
h=11 m=26 s=55
